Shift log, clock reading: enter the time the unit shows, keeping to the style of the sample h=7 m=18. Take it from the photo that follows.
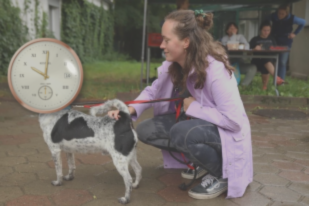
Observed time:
h=10 m=1
